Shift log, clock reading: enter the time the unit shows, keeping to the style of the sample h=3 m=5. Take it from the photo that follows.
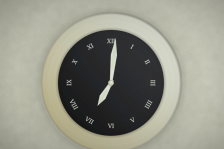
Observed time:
h=7 m=1
